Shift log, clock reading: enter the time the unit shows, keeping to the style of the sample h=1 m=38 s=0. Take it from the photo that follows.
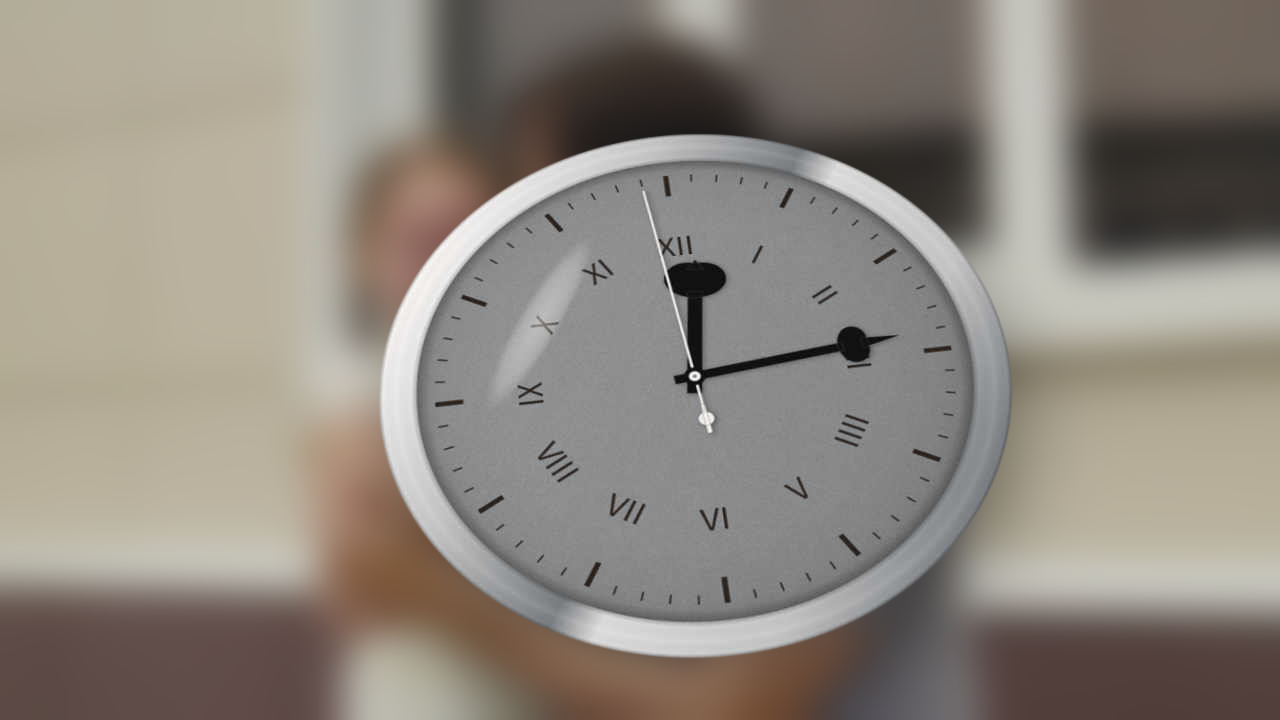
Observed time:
h=12 m=13 s=59
